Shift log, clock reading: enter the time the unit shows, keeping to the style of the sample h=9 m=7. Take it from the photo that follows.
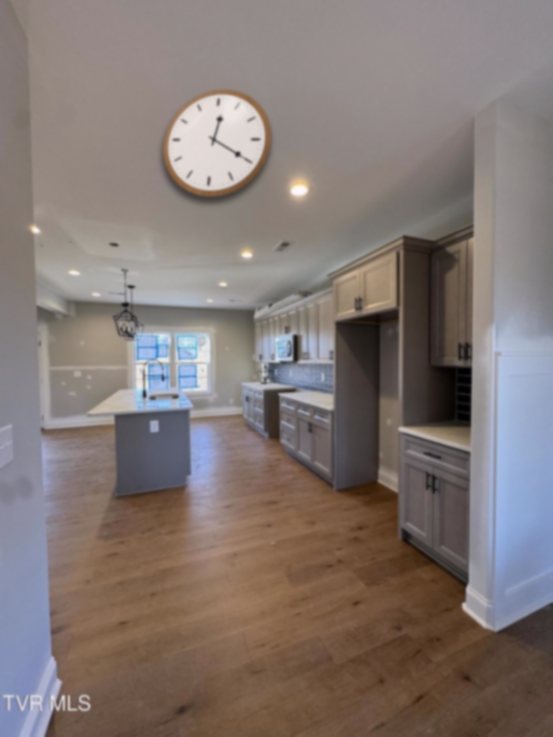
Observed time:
h=12 m=20
